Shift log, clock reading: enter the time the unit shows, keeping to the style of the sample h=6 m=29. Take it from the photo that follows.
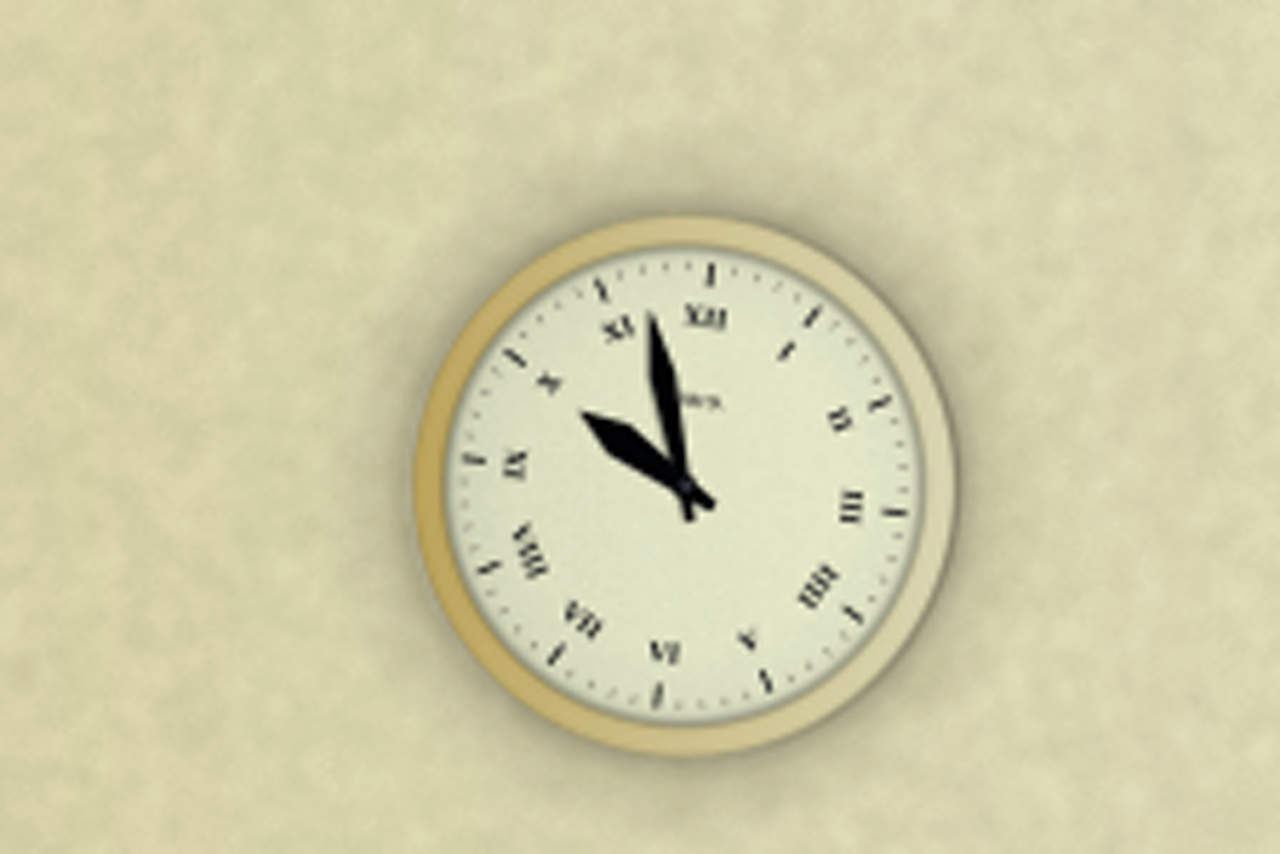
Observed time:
h=9 m=57
